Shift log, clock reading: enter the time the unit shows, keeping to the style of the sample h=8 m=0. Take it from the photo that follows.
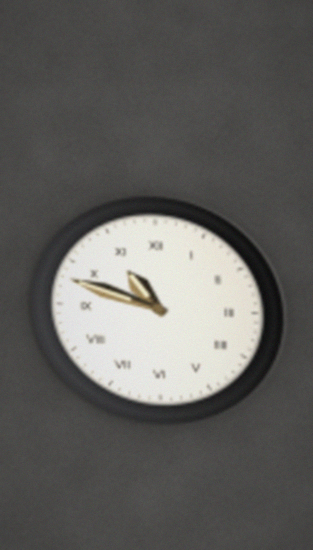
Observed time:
h=10 m=48
